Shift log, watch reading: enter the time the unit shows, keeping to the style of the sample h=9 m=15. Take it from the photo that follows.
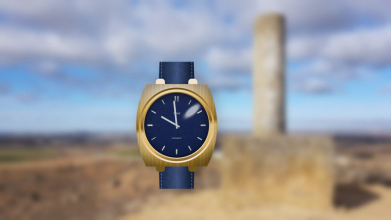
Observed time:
h=9 m=59
